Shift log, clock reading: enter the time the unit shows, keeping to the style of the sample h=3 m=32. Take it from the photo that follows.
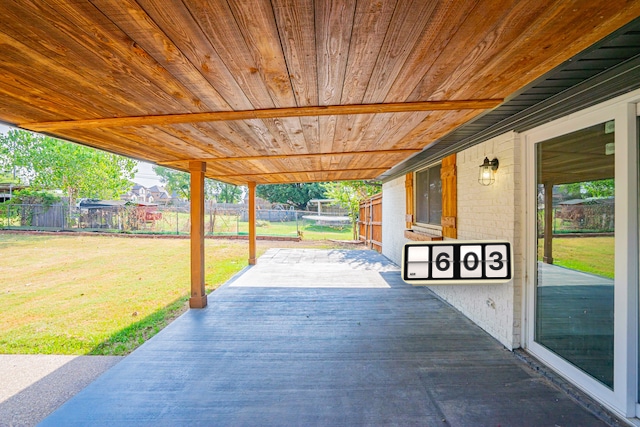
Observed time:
h=6 m=3
